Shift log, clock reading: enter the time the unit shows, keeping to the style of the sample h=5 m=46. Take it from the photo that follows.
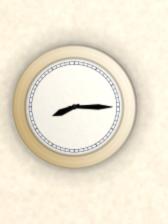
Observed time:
h=8 m=15
